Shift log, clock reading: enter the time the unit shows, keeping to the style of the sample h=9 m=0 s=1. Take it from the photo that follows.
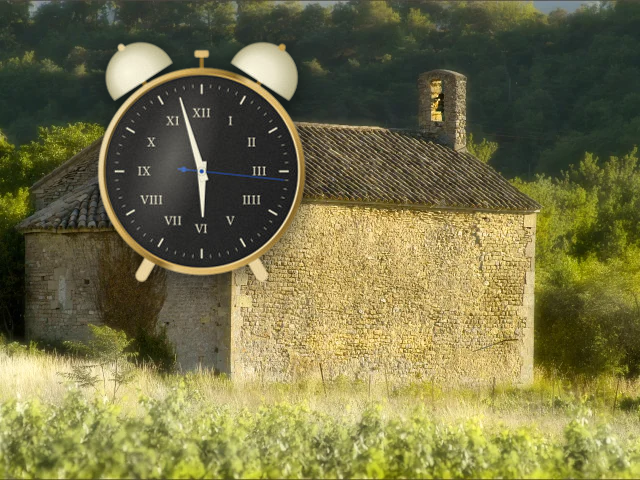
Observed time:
h=5 m=57 s=16
